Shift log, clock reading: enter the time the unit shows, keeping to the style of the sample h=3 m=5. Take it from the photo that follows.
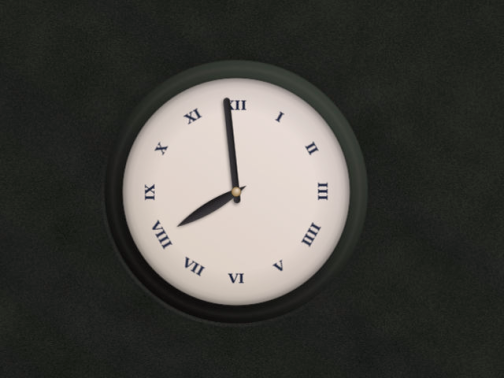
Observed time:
h=7 m=59
